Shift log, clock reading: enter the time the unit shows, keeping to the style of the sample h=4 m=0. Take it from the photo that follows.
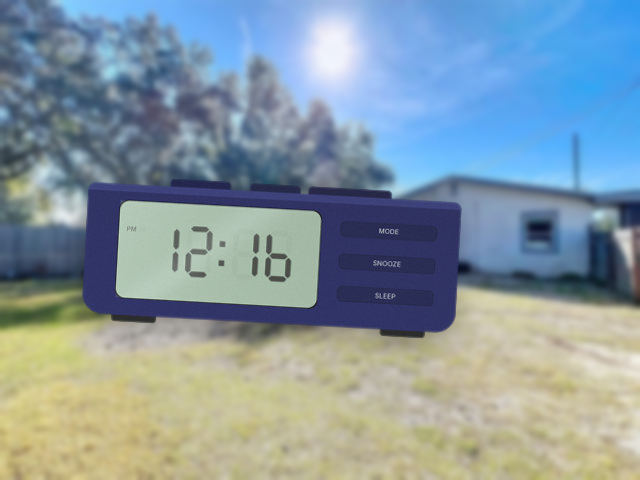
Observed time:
h=12 m=16
